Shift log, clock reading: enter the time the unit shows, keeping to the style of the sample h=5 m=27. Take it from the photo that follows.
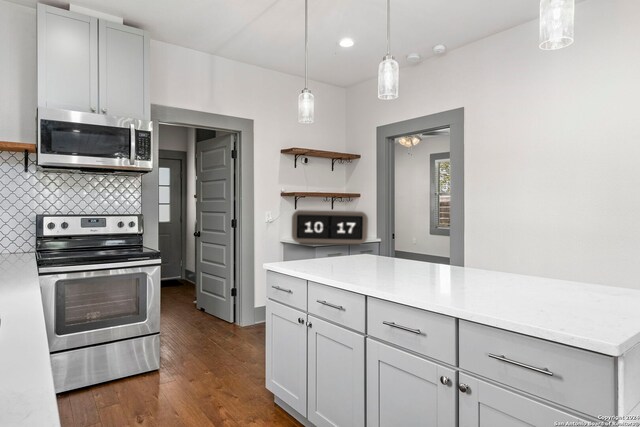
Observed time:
h=10 m=17
